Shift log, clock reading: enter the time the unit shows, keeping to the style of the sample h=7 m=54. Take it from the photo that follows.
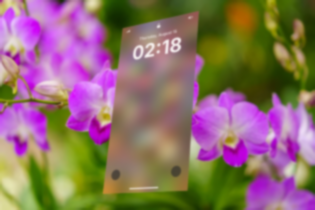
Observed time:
h=2 m=18
